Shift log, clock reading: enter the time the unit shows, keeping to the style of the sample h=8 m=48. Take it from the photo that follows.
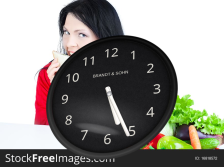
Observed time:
h=5 m=26
